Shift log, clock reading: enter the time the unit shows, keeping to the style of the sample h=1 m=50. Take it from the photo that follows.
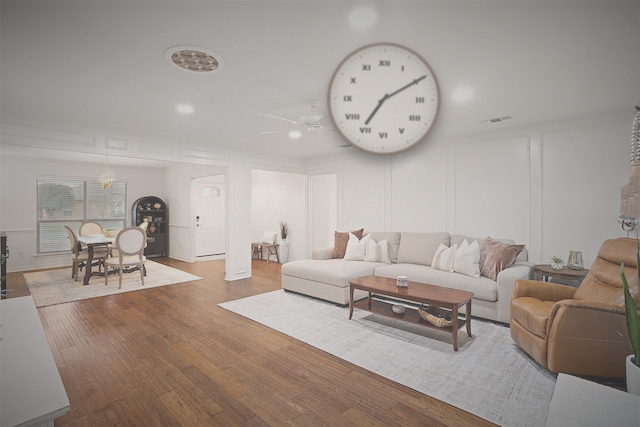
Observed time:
h=7 m=10
